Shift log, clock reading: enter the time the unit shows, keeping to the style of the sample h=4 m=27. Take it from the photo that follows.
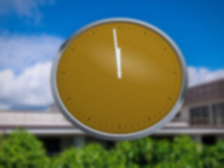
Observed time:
h=11 m=59
